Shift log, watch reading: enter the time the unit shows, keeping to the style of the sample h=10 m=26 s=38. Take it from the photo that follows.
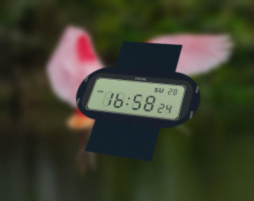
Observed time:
h=16 m=58 s=24
